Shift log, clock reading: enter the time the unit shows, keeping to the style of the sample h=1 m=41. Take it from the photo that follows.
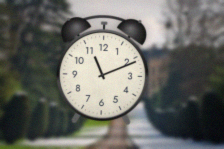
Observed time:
h=11 m=11
